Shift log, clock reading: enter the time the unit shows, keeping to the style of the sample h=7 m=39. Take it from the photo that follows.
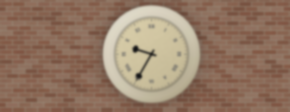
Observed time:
h=9 m=35
